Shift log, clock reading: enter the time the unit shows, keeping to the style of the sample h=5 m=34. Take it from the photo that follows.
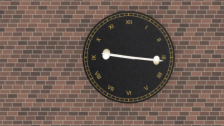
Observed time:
h=9 m=16
